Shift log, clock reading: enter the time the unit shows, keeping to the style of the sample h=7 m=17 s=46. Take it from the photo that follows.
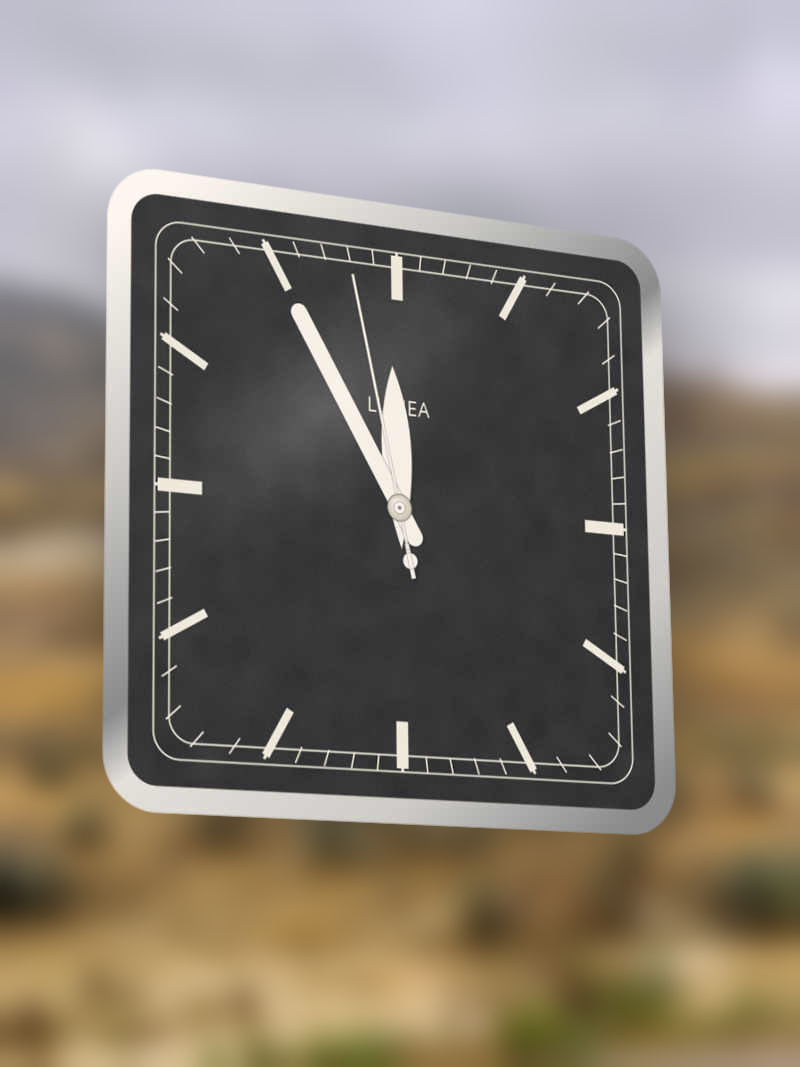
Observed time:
h=11 m=54 s=58
